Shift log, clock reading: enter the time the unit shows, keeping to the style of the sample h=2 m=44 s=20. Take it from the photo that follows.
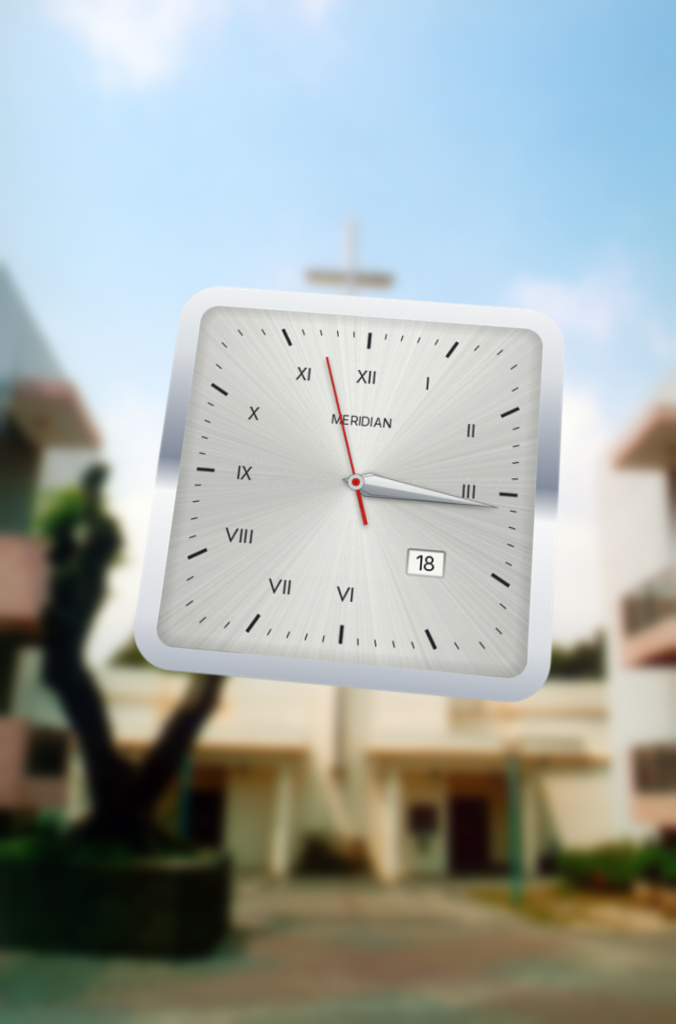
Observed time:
h=3 m=15 s=57
